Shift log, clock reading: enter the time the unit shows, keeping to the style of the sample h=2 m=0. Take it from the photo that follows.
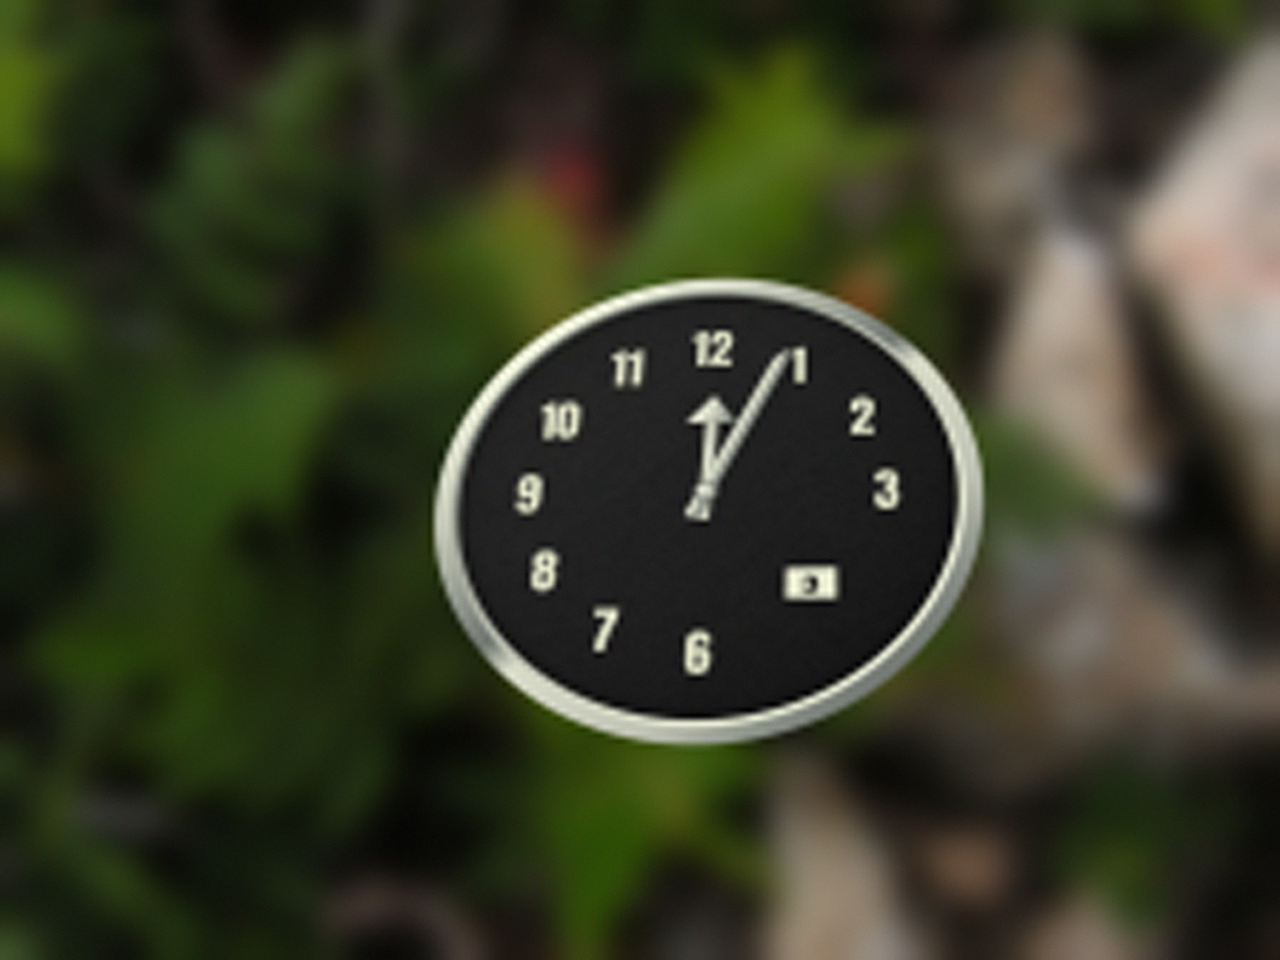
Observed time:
h=12 m=4
